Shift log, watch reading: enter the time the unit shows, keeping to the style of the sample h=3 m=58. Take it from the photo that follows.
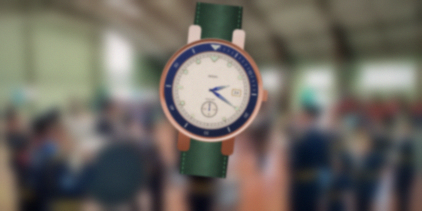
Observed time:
h=2 m=20
